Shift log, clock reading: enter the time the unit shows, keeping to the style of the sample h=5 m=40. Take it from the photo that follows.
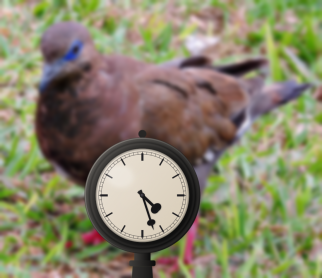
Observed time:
h=4 m=27
